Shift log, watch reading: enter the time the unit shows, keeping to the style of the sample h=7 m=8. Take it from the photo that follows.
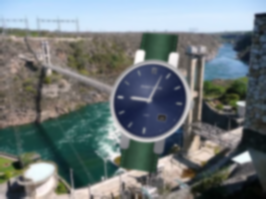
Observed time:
h=9 m=3
